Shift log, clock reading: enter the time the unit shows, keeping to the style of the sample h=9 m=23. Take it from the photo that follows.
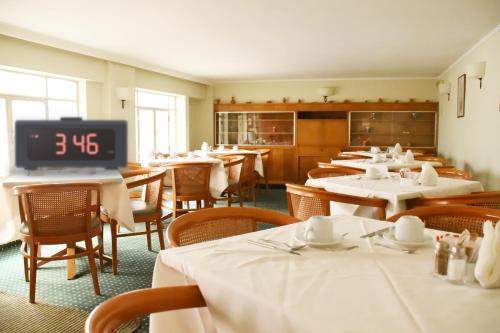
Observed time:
h=3 m=46
